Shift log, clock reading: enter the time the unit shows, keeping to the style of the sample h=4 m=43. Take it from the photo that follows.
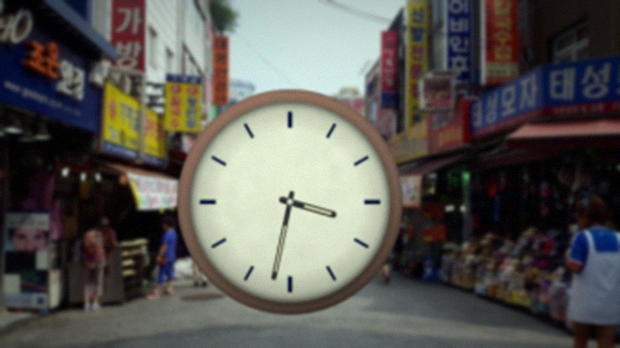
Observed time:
h=3 m=32
